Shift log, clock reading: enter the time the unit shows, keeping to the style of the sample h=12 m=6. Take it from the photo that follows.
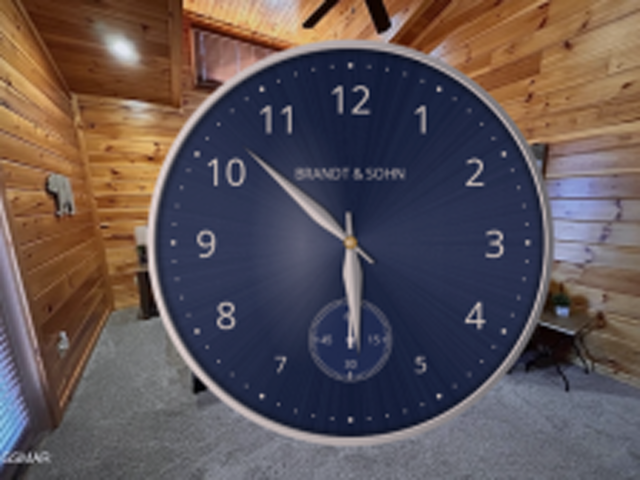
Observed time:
h=5 m=52
